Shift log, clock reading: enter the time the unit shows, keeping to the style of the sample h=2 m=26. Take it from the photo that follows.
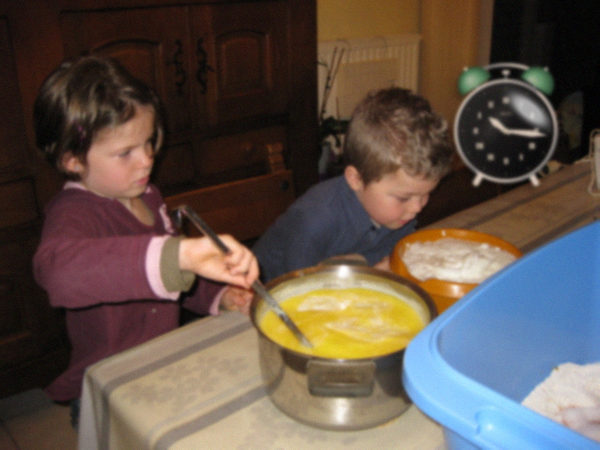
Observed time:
h=10 m=16
